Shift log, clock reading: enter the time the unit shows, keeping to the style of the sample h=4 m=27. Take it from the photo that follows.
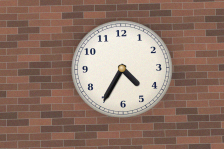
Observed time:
h=4 m=35
